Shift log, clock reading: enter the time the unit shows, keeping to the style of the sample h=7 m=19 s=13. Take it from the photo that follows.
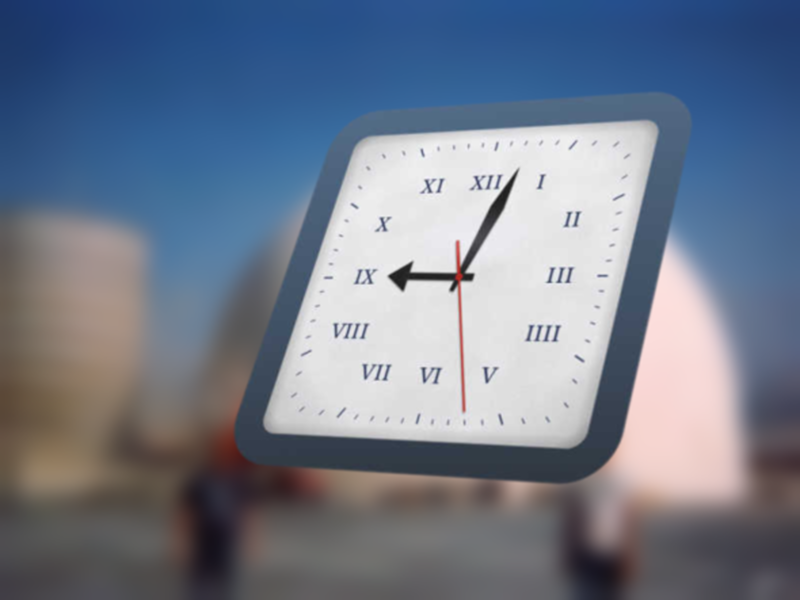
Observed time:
h=9 m=2 s=27
